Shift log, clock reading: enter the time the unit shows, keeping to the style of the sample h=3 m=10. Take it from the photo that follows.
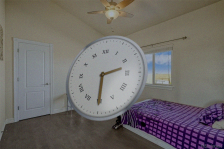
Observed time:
h=2 m=30
